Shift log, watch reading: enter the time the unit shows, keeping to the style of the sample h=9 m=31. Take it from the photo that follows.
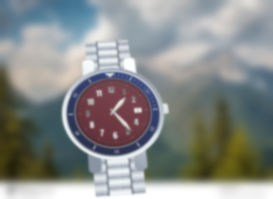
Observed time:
h=1 m=24
